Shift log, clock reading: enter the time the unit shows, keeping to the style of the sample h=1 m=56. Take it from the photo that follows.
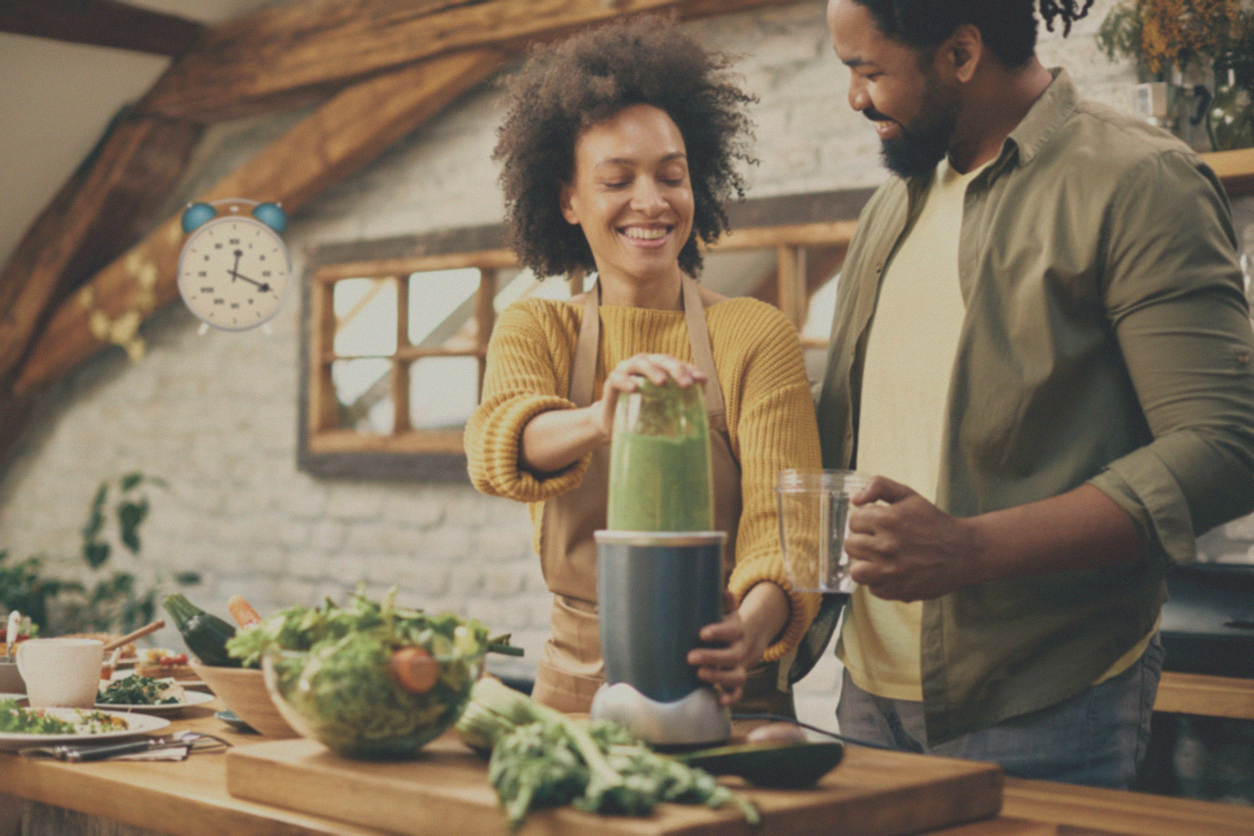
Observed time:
h=12 m=19
